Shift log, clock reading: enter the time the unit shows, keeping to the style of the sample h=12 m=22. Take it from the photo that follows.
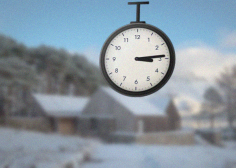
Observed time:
h=3 m=14
